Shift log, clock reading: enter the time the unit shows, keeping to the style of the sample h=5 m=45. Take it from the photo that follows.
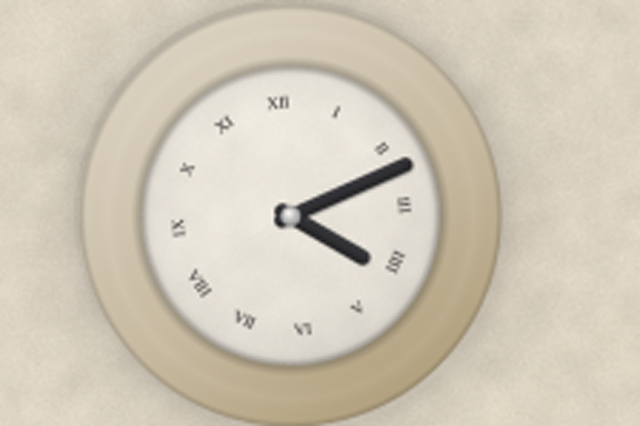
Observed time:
h=4 m=12
